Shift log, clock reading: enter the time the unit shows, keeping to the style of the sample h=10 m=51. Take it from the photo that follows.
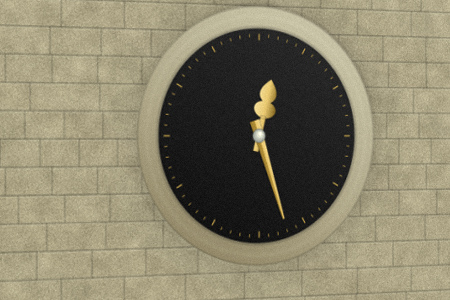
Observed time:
h=12 m=27
